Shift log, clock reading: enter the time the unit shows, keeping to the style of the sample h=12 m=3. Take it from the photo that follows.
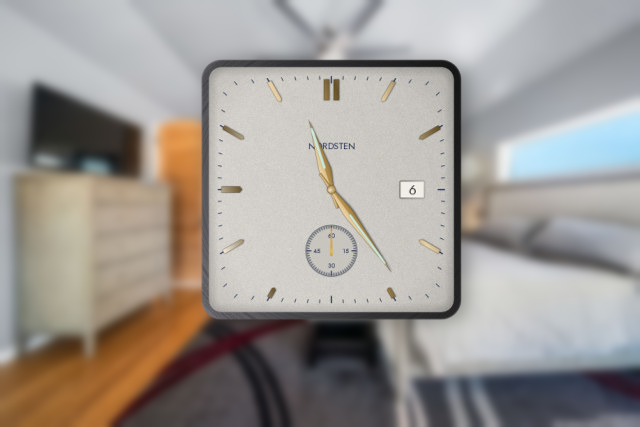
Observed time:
h=11 m=24
